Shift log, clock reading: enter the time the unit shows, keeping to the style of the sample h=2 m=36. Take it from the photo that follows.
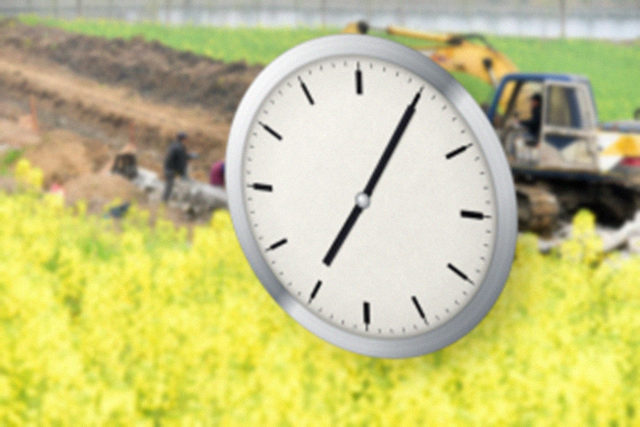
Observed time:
h=7 m=5
